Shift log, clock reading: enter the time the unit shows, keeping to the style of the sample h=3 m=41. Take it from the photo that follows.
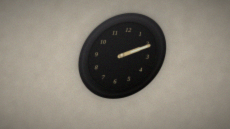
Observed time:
h=2 m=11
